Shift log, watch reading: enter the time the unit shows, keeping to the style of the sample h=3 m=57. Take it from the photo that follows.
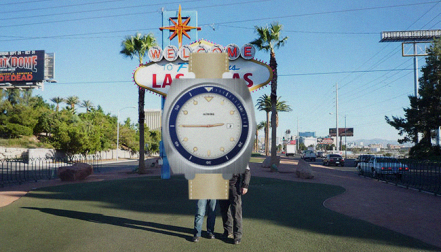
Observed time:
h=2 m=45
